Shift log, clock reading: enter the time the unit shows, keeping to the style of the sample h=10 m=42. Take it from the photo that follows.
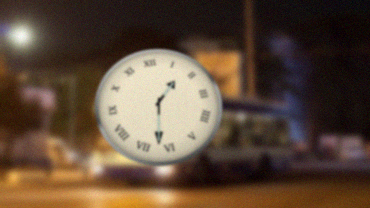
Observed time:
h=1 m=32
